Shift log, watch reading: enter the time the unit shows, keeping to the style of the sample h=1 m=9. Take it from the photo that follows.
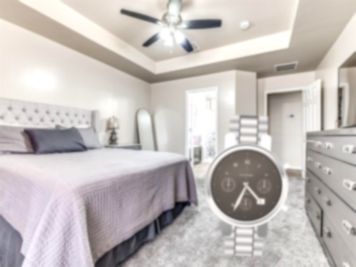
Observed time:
h=4 m=34
